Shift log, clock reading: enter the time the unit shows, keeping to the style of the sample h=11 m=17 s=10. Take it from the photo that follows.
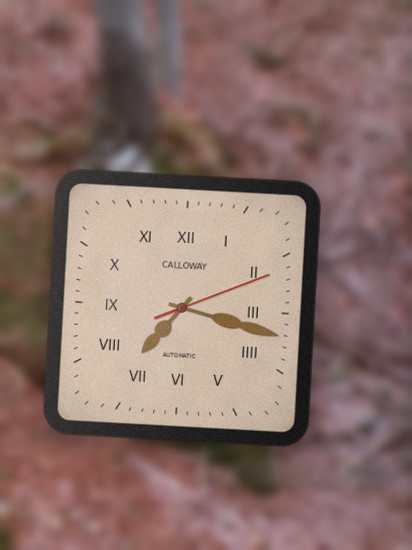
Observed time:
h=7 m=17 s=11
